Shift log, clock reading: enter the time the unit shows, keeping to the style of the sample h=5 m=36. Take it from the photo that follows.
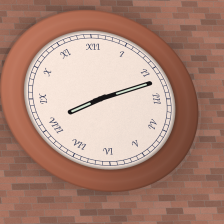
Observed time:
h=8 m=12
